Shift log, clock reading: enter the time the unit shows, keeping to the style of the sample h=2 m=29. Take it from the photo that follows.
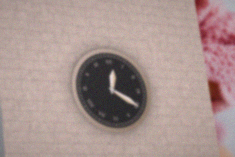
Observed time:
h=12 m=20
